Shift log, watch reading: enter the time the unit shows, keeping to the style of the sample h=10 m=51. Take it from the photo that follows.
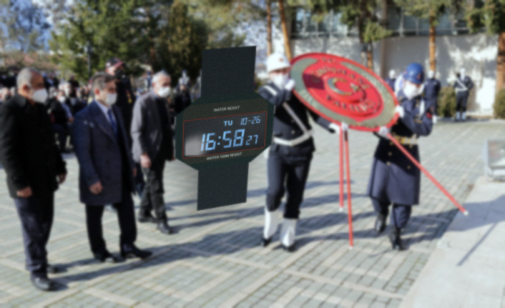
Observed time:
h=16 m=58
